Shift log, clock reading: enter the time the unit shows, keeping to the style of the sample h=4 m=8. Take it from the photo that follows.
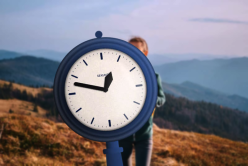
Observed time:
h=12 m=48
